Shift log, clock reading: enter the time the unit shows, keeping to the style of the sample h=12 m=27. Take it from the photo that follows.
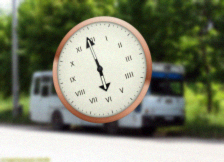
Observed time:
h=5 m=59
